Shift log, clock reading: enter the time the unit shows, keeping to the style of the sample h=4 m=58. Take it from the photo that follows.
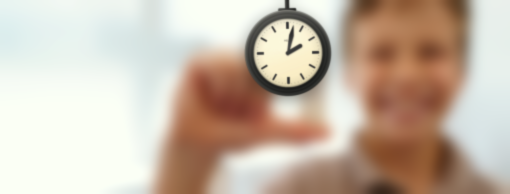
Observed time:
h=2 m=2
